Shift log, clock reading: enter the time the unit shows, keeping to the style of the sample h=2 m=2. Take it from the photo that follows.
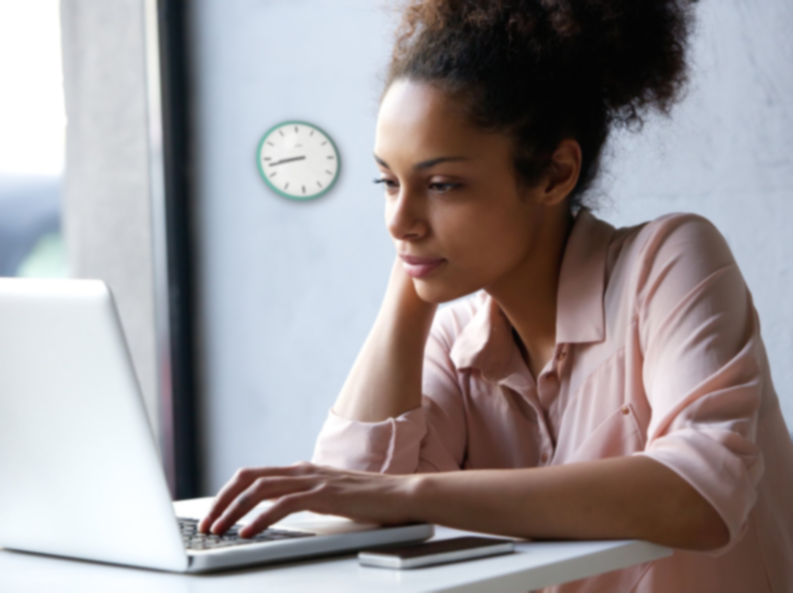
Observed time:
h=8 m=43
